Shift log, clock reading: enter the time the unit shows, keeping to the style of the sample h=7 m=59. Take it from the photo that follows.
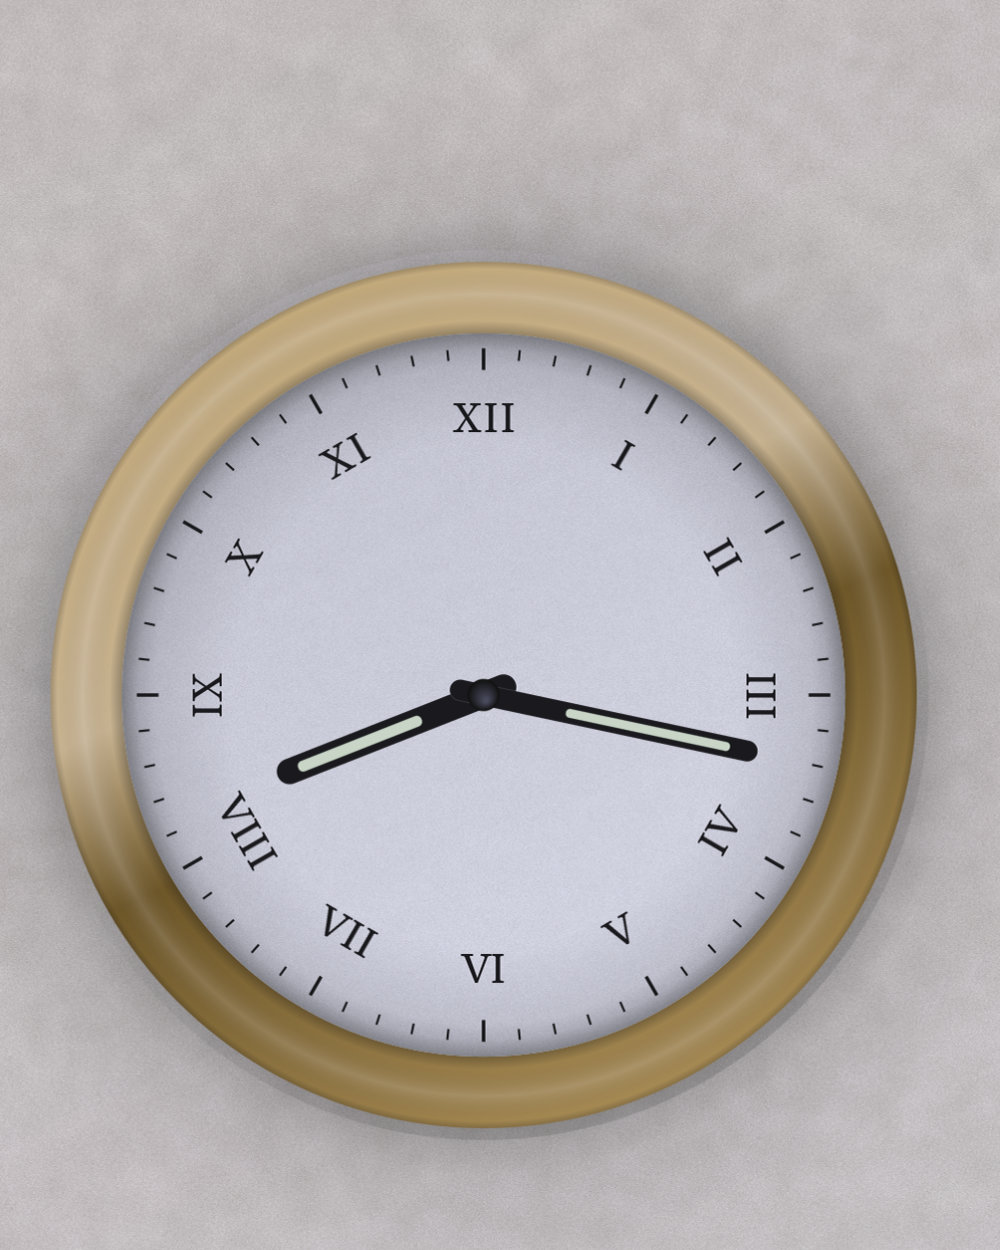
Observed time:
h=8 m=17
